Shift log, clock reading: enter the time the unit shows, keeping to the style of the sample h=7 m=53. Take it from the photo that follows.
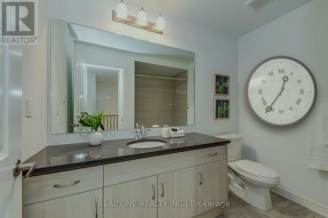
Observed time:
h=12 m=36
